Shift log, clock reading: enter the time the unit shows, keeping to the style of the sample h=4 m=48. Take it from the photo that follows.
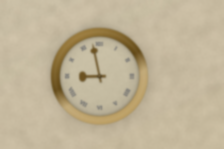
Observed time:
h=8 m=58
